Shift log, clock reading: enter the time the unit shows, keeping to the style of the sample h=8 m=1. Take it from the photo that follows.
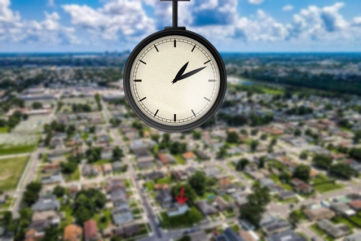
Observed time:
h=1 m=11
